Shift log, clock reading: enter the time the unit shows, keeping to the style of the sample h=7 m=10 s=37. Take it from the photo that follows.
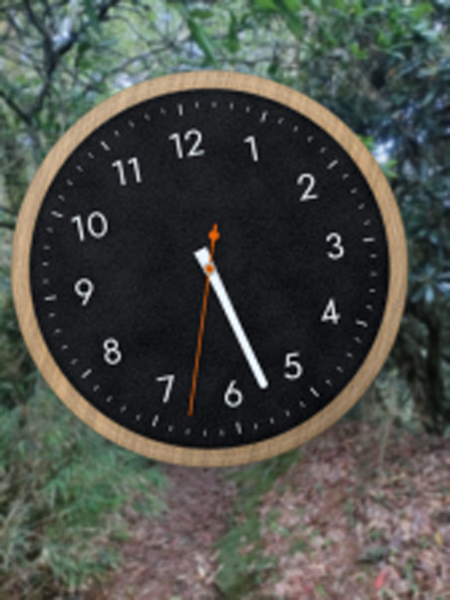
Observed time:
h=5 m=27 s=33
